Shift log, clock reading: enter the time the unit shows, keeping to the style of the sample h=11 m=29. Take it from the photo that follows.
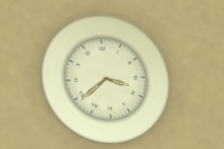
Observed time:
h=3 m=39
